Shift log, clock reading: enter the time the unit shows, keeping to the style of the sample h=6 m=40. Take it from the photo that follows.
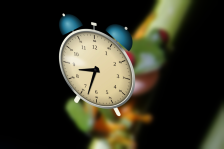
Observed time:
h=8 m=33
